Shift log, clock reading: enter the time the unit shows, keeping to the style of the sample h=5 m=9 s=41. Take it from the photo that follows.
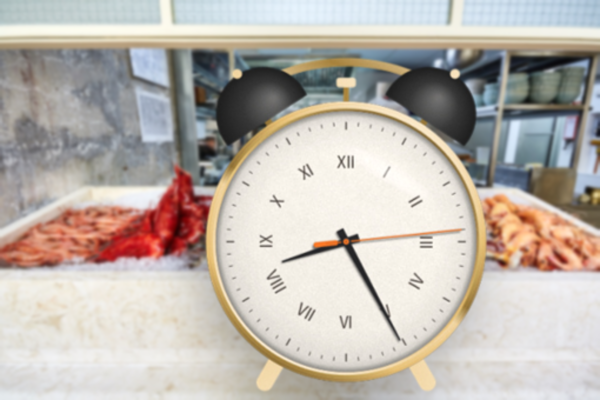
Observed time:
h=8 m=25 s=14
